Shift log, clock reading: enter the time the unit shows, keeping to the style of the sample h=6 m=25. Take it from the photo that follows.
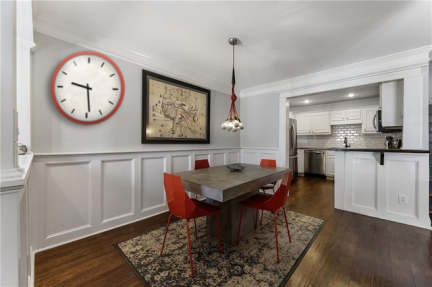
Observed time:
h=9 m=29
